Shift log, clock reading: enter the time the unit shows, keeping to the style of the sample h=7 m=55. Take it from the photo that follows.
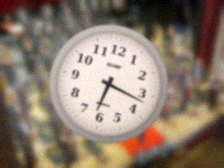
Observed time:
h=6 m=17
